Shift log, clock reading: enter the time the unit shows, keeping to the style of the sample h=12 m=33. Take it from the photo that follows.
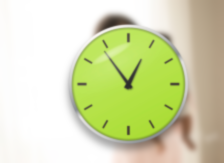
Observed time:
h=12 m=54
